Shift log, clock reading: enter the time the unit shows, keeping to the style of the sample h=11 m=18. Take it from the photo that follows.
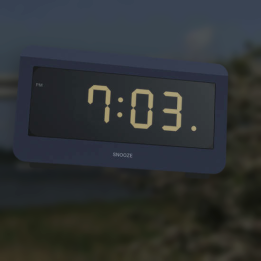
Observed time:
h=7 m=3
